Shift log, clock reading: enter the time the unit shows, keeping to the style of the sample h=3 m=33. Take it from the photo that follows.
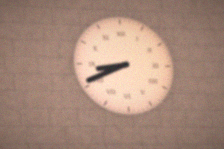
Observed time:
h=8 m=41
